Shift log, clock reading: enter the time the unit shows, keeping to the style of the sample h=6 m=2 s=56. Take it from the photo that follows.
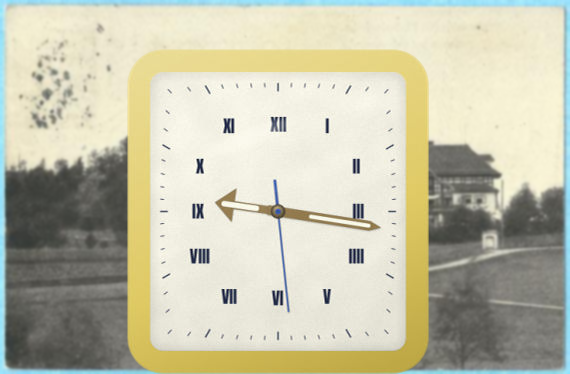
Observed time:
h=9 m=16 s=29
